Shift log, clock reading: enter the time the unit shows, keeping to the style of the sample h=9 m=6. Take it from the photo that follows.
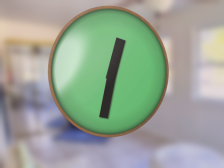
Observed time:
h=12 m=32
